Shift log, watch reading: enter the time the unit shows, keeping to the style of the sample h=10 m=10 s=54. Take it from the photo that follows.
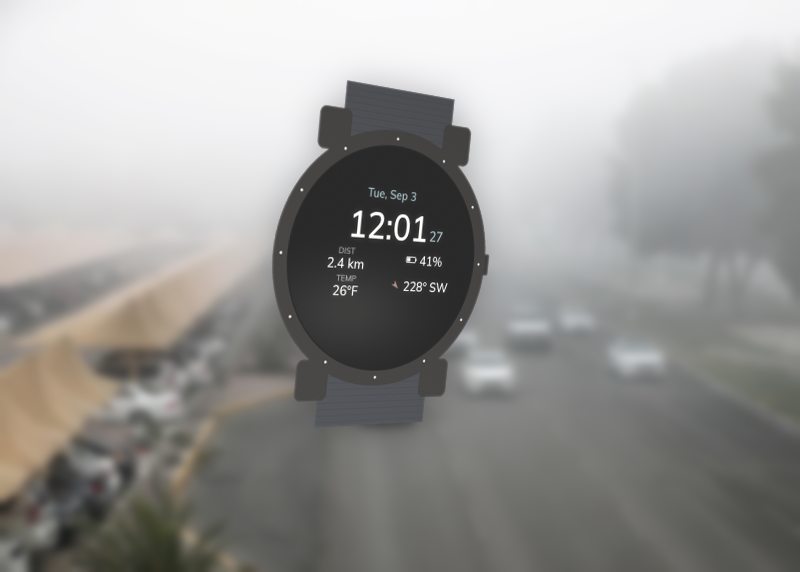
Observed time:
h=12 m=1 s=27
